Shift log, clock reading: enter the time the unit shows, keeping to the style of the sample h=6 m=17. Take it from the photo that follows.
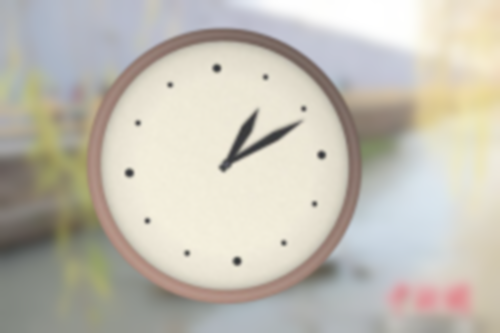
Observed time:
h=1 m=11
